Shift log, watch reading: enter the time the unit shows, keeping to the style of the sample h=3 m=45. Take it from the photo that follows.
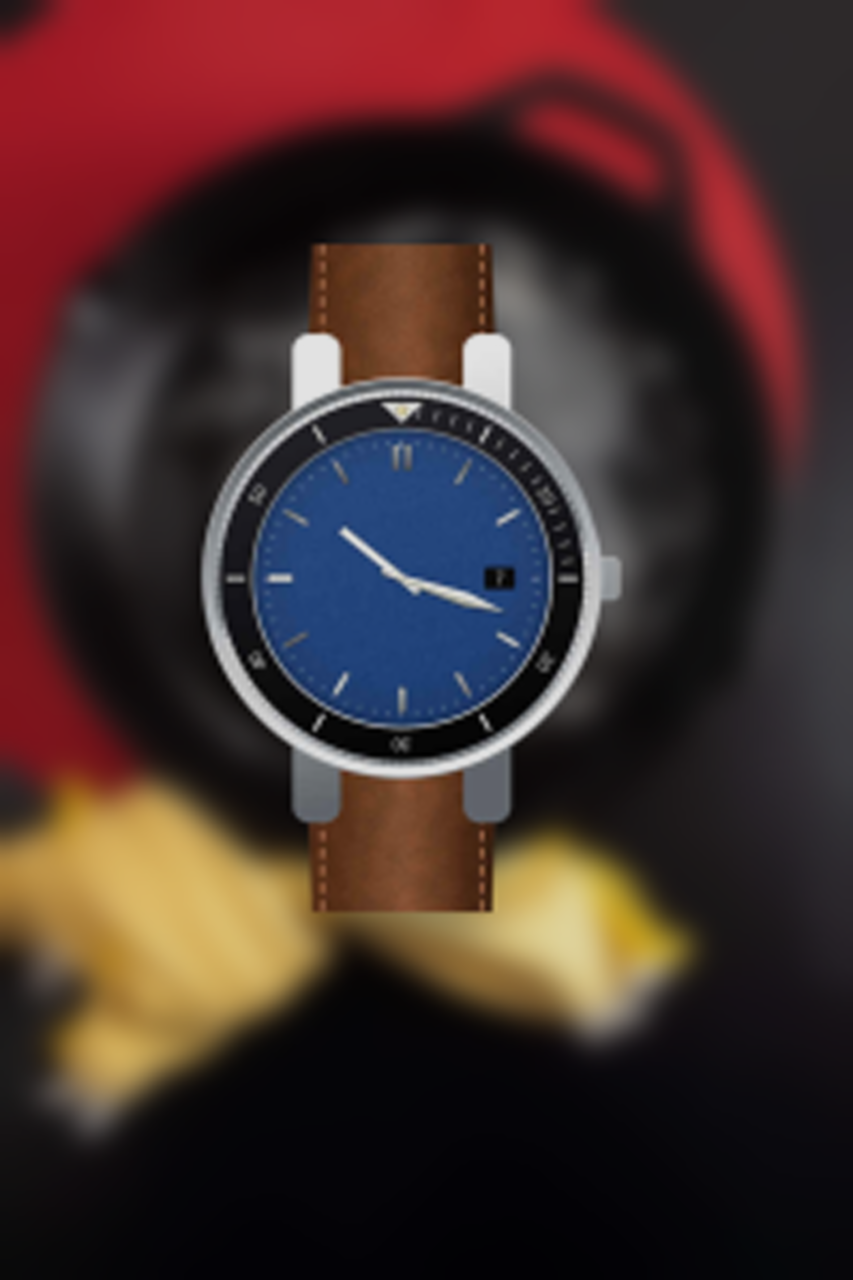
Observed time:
h=10 m=18
